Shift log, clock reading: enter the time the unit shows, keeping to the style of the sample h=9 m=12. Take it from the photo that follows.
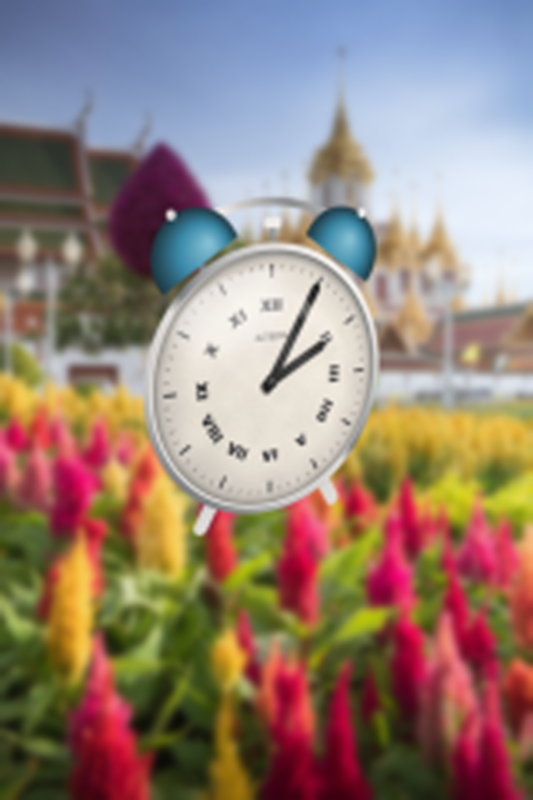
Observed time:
h=2 m=5
